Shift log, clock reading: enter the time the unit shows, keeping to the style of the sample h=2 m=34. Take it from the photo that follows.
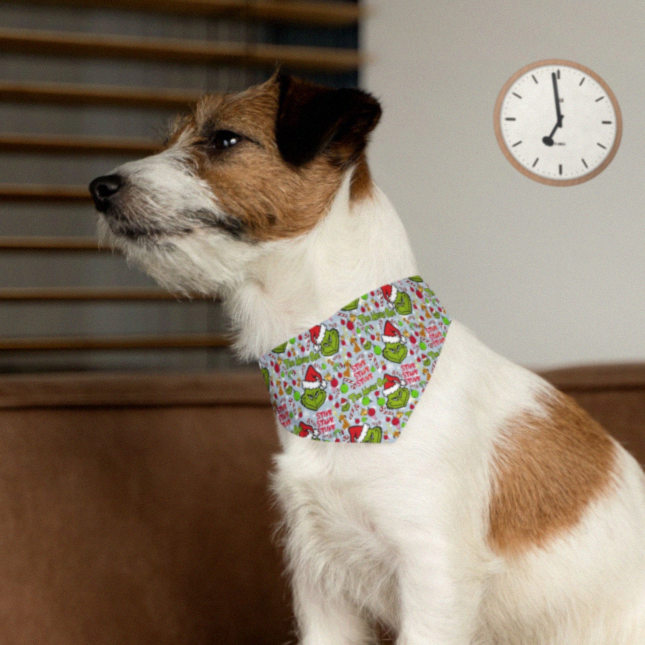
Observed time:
h=6 m=59
